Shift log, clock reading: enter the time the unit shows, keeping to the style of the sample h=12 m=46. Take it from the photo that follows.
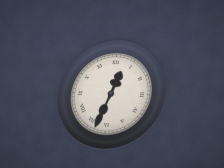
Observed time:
h=12 m=33
